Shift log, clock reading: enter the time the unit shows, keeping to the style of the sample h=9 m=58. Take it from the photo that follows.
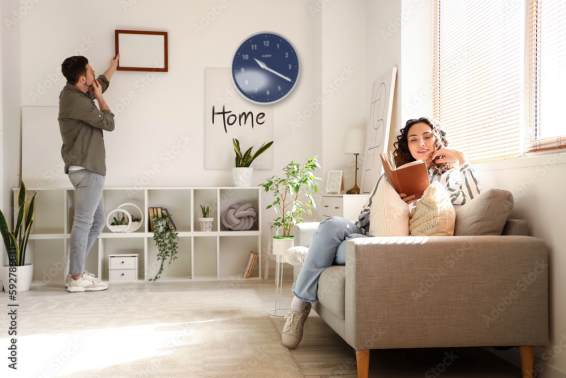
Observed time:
h=10 m=20
